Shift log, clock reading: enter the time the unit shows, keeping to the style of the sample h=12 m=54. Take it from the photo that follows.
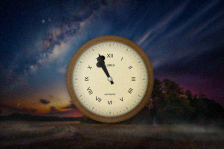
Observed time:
h=10 m=56
